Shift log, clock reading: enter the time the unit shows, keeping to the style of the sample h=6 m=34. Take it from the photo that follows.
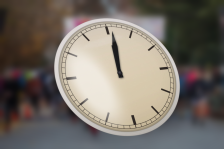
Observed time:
h=12 m=1
